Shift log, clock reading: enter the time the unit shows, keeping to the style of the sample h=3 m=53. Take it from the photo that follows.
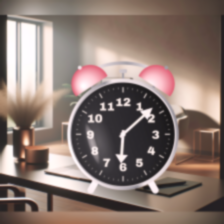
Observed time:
h=6 m=8
